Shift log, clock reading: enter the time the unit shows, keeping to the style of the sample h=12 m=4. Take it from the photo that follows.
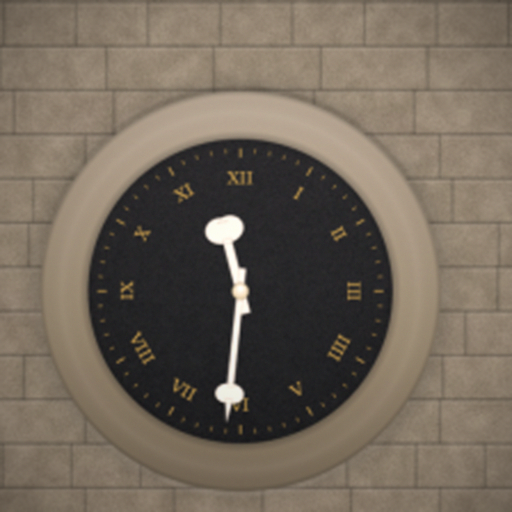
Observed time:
h=11 m=31
